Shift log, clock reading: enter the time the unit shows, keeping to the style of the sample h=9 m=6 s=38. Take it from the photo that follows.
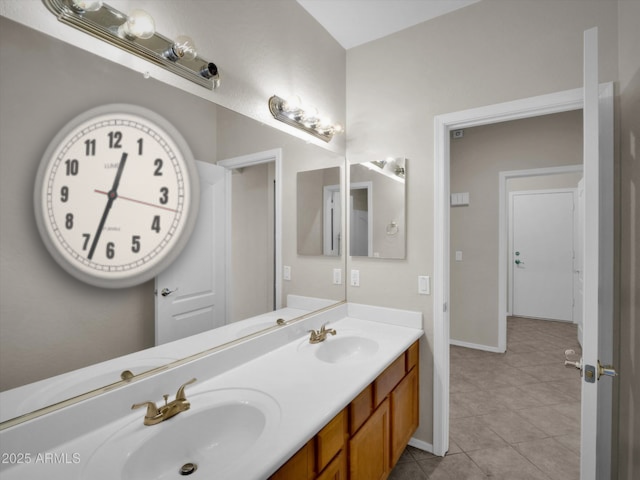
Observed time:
h=12 m=33 s=17
